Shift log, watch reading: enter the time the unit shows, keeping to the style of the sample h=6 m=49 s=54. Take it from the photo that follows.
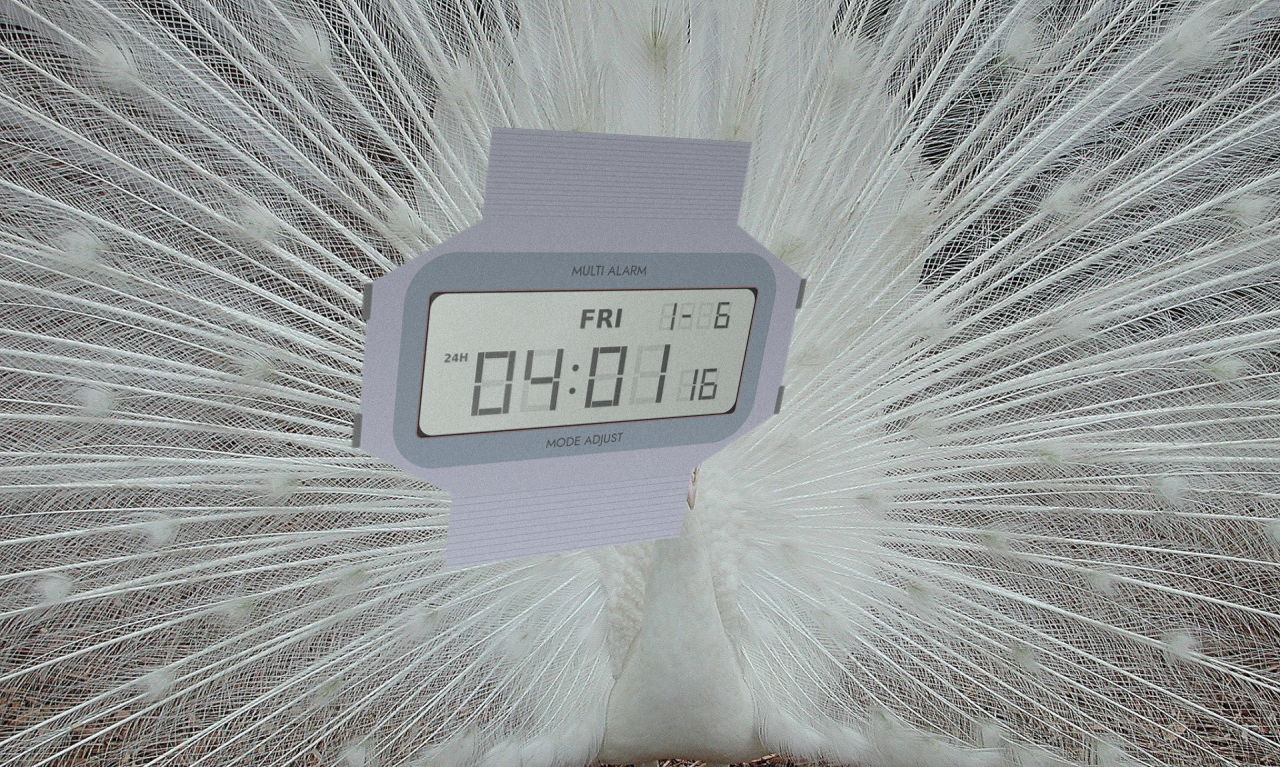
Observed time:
h=4 m=1 s=16
